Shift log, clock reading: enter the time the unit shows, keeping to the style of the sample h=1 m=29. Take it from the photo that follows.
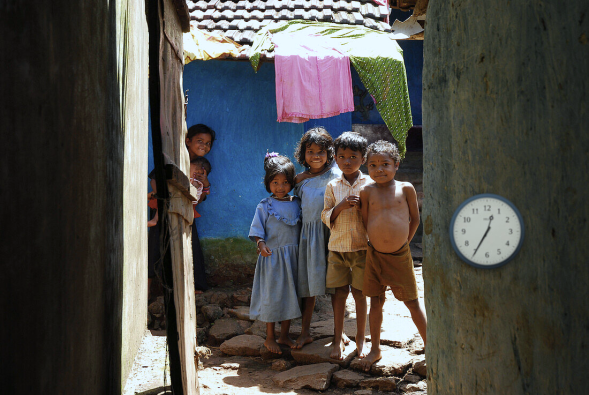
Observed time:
h=12 m=35
